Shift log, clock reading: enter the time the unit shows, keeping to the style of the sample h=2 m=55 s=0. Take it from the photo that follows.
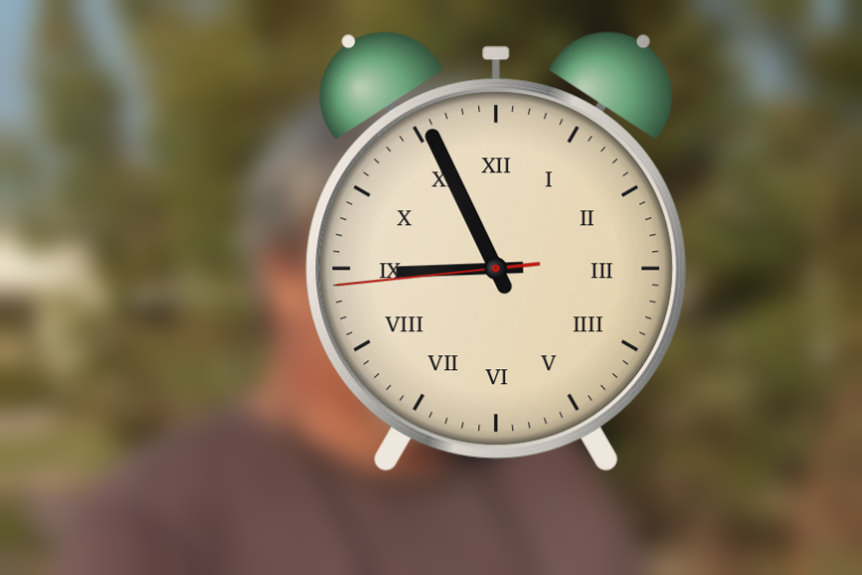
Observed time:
h=8 m=55 s=44
